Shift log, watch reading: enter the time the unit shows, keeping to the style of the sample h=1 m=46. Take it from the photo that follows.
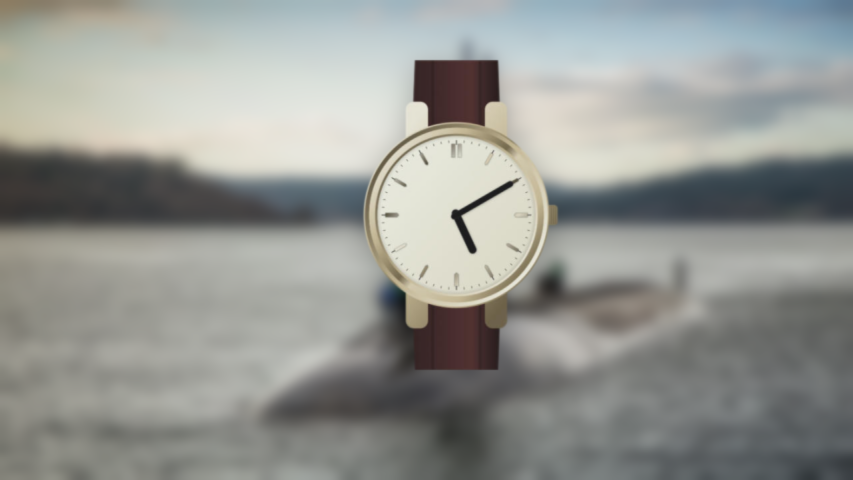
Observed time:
h=5 m=10
